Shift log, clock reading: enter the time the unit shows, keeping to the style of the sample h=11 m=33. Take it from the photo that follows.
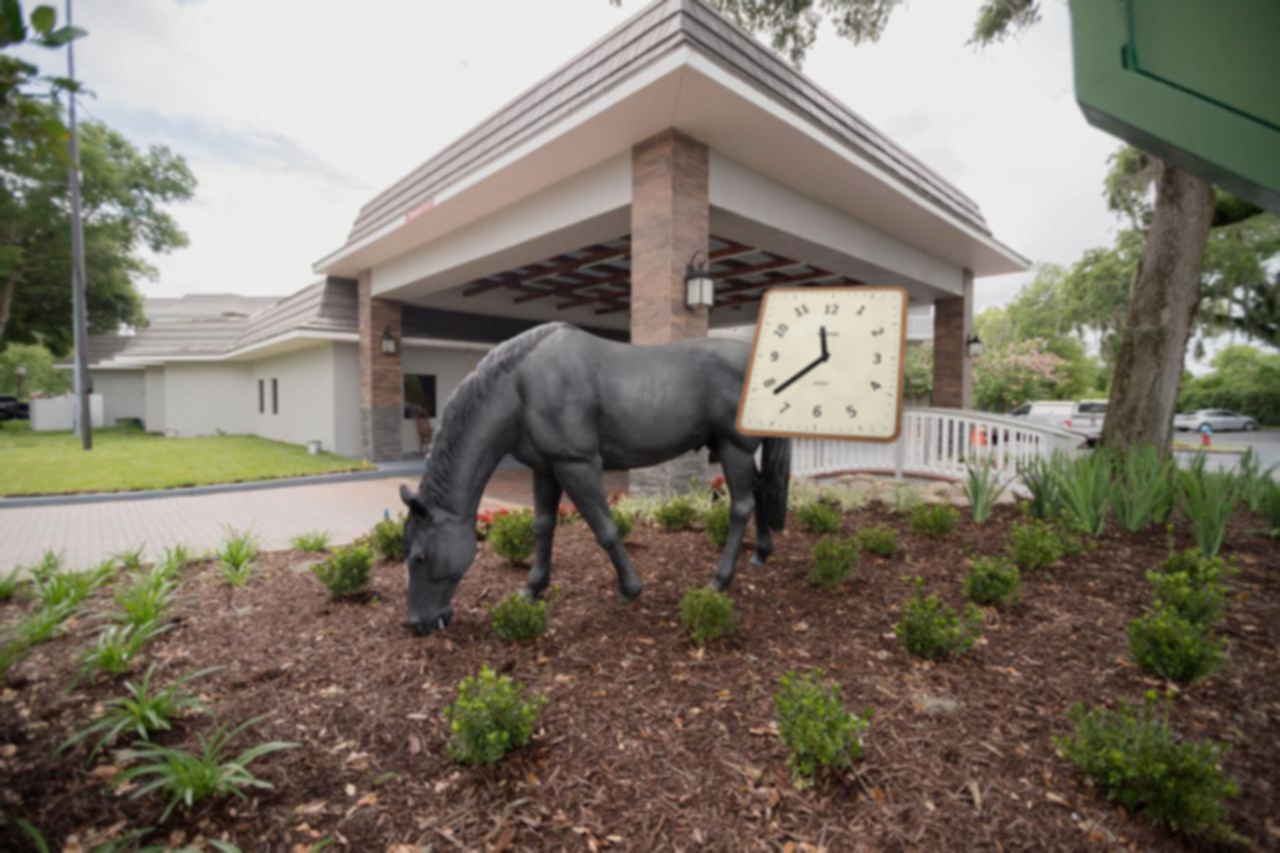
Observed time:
h=11 m=38
